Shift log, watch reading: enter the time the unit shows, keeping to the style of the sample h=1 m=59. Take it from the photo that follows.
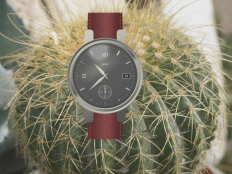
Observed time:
h=10 m=38
